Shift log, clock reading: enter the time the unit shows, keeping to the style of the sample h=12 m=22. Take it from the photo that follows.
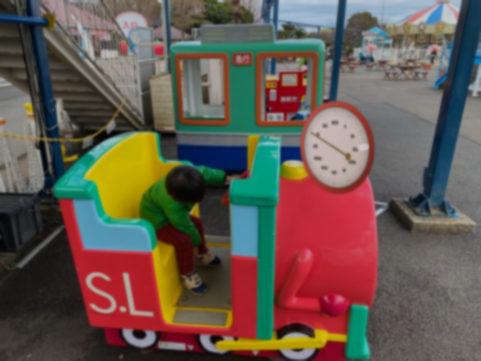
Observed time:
h=3 m=49
